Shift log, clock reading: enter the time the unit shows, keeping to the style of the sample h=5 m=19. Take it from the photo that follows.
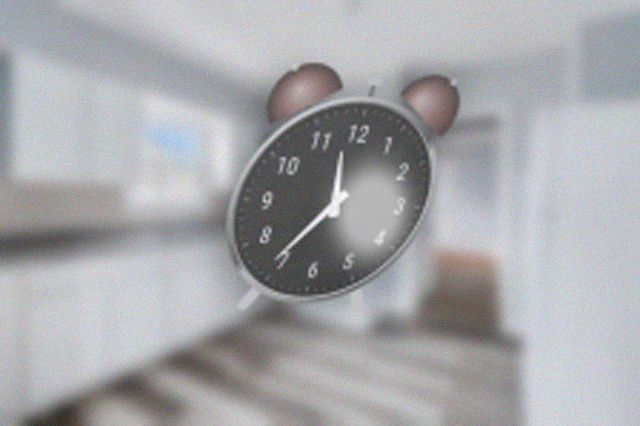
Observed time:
h=11 m=36
